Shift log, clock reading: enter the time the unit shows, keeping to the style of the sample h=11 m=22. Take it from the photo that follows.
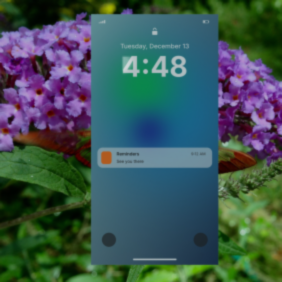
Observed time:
h=4 m=48
